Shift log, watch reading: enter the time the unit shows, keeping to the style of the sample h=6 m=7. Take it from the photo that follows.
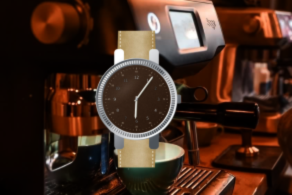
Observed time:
h=6 m=6
